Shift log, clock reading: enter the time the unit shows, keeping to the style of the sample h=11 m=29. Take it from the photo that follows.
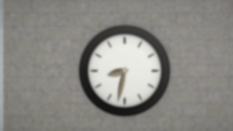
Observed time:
h=8 m=32
